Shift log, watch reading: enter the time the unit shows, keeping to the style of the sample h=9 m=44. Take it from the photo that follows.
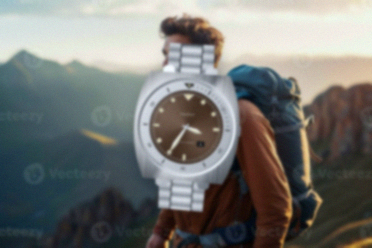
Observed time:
h=3 m=35
